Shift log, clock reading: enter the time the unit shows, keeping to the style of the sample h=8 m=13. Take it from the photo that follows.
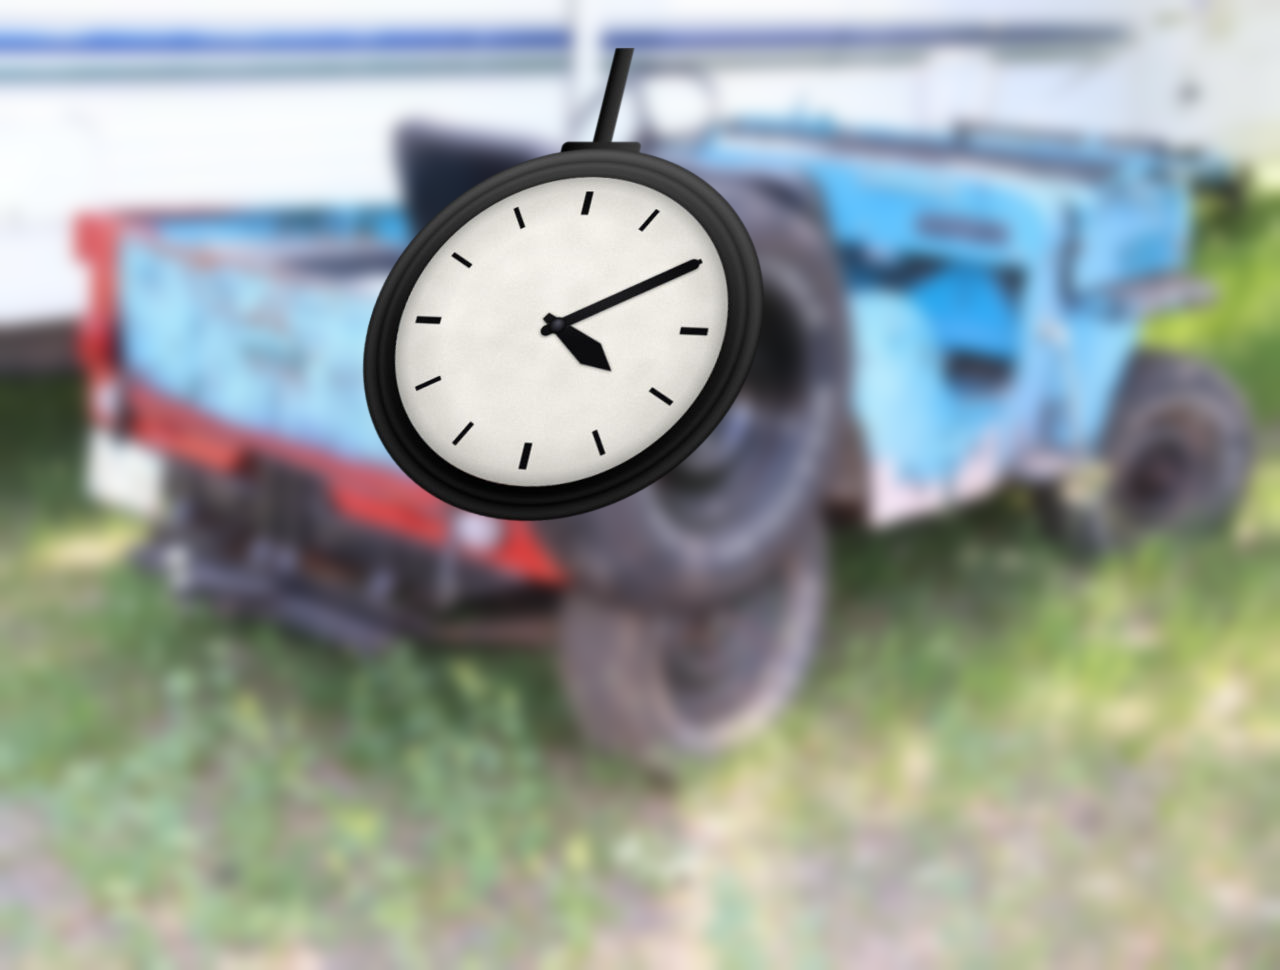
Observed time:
h=4 m=10
